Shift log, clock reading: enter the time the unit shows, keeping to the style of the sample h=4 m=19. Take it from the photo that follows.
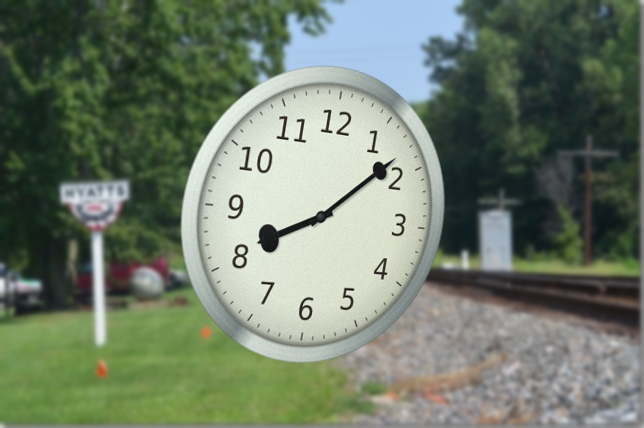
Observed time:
h=8 m=8
